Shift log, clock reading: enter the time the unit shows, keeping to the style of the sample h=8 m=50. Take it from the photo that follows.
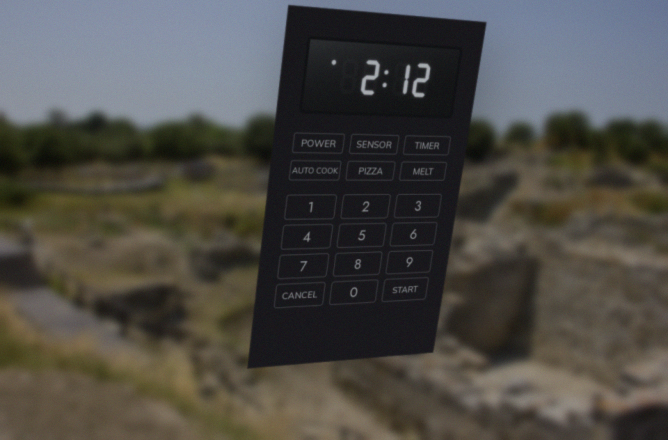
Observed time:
h=2 m=12
